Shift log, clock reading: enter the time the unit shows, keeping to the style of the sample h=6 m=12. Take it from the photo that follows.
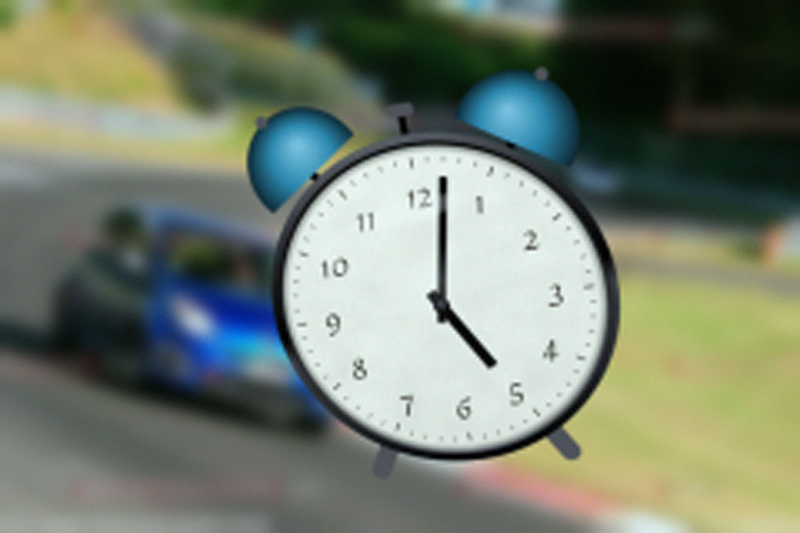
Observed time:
h=5 m=2
